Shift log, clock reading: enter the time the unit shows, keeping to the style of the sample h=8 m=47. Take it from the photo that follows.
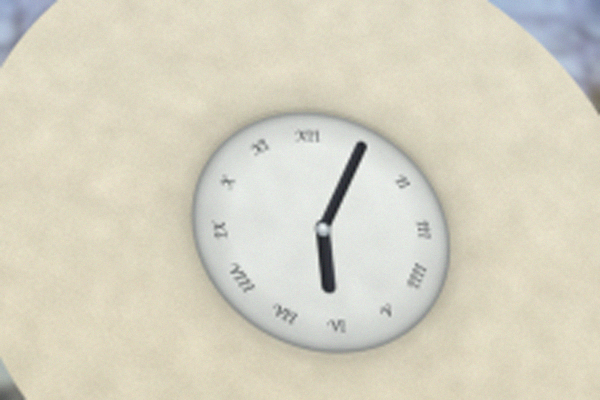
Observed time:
h=6 m=5
